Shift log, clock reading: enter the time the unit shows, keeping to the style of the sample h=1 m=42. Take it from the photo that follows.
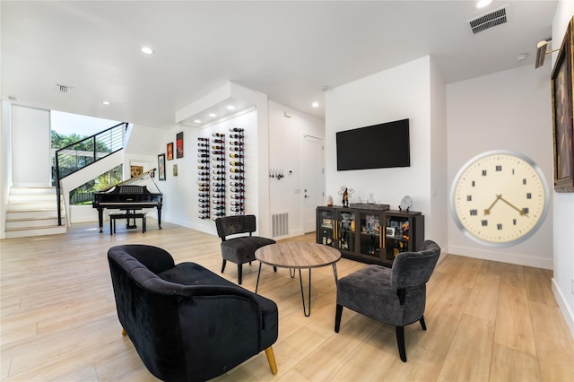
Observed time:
h=7 m=21
